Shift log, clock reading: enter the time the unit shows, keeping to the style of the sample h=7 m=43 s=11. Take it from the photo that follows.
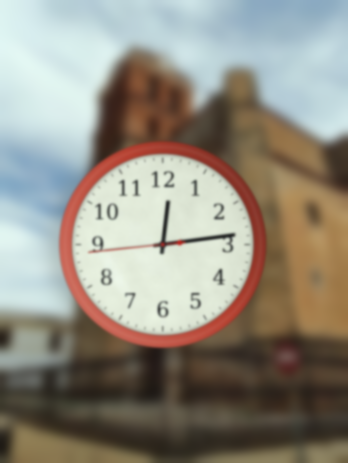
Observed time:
h=12 m=13 s=44
